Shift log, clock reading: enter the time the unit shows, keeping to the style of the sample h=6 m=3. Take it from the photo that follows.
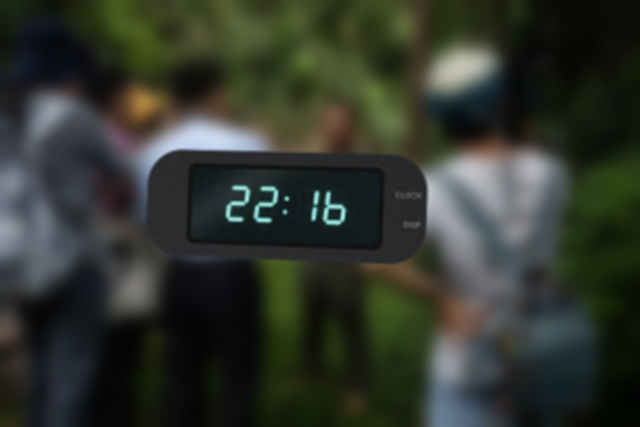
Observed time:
h=22 m=16
